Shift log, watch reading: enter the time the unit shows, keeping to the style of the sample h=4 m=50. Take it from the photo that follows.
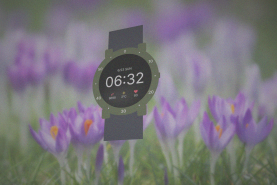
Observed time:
h=6 m=32
